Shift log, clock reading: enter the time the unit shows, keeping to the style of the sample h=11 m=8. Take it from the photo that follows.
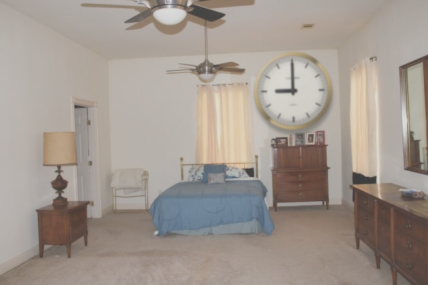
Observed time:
h=9 m=0
